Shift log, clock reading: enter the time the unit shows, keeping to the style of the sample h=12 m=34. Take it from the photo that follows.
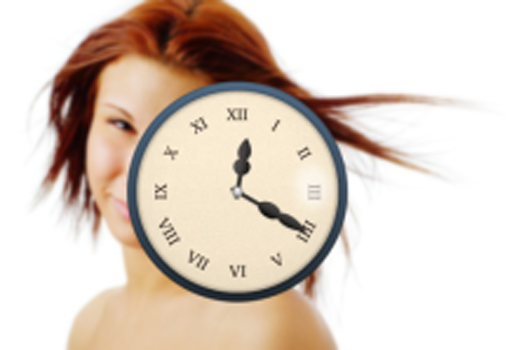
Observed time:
h=12 m=20
